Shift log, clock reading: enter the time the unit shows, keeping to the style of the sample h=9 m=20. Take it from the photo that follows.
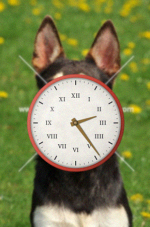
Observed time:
h=2 m=24
